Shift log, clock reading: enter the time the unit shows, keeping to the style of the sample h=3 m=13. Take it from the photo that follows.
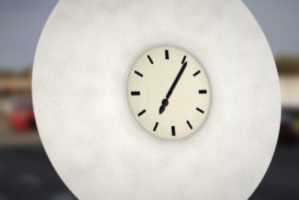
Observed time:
h=7 m=6
